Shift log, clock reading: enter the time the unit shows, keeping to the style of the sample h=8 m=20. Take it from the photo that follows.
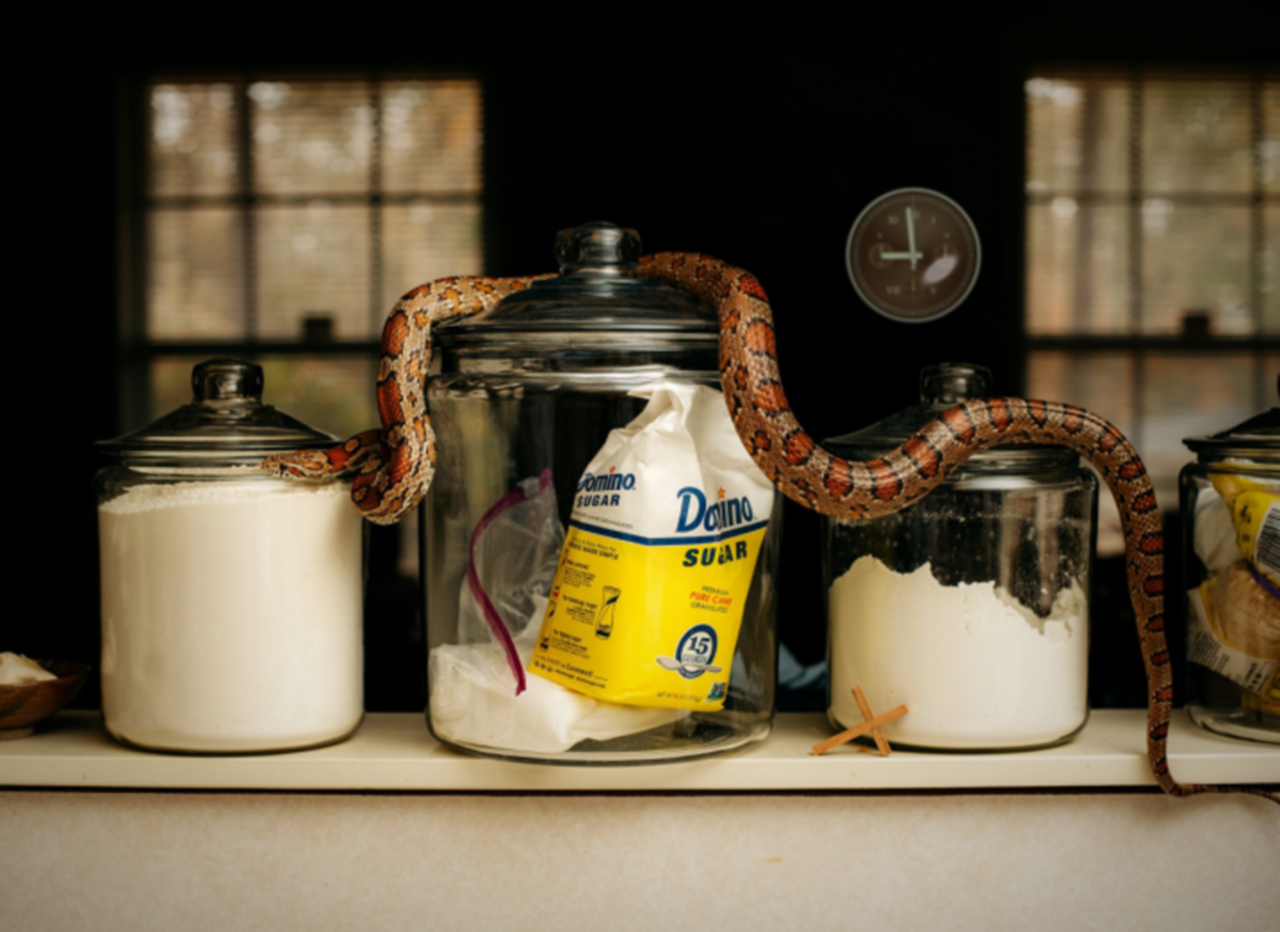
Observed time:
h=8 m=59
